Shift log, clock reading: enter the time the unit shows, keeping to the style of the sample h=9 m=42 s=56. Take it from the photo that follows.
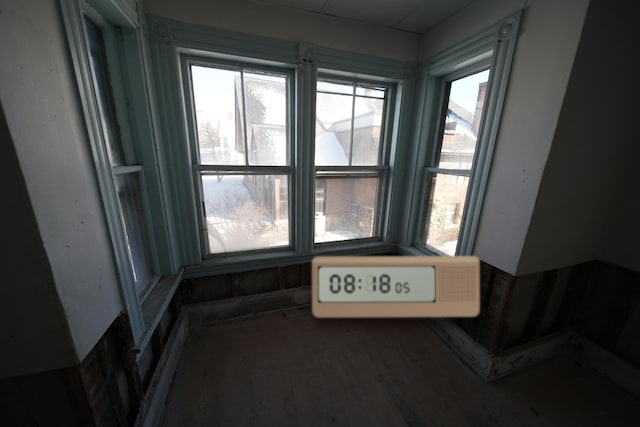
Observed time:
h=8 m=18 s=5
